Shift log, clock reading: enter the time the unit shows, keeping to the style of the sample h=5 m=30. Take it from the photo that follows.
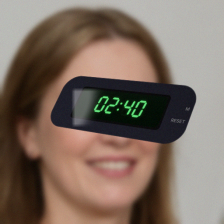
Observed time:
h=2 m=40
